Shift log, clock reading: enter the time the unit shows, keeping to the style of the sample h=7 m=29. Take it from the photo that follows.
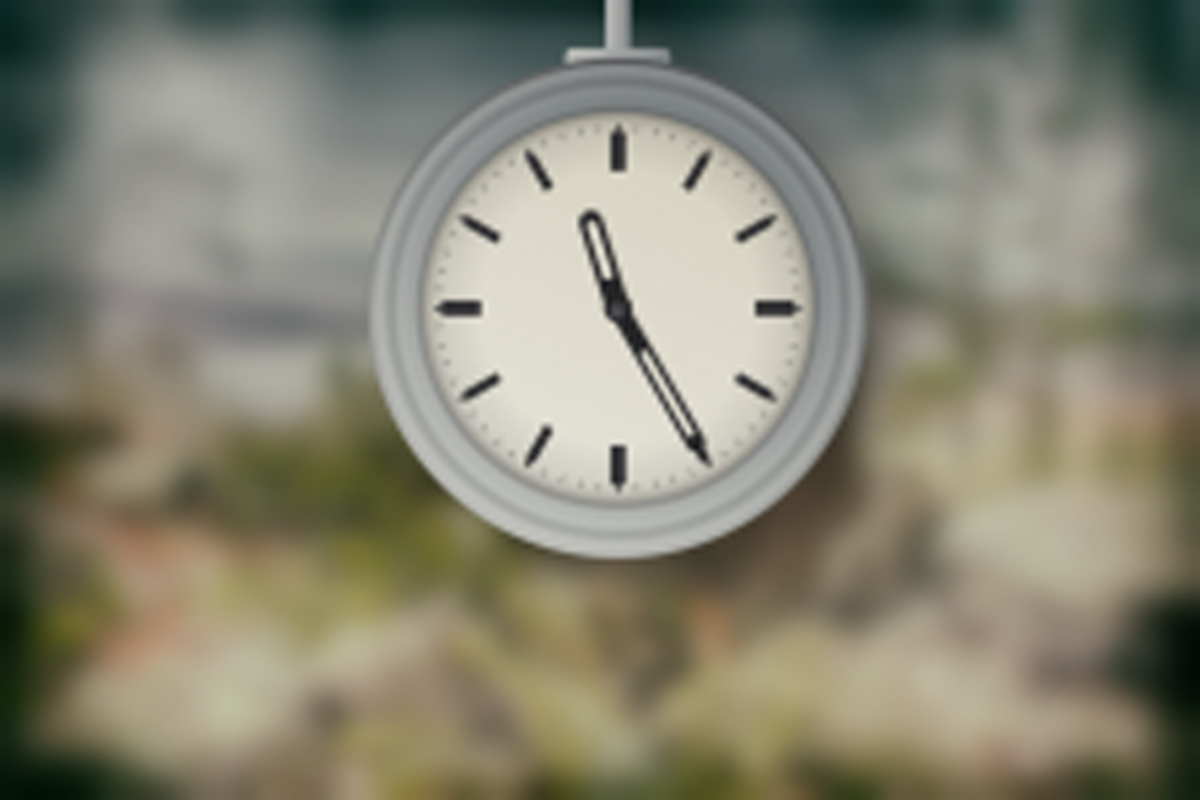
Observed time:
h=11 m=25
